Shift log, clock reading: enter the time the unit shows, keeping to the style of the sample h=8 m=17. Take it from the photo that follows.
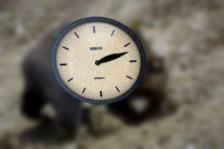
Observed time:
h=2 m=12
